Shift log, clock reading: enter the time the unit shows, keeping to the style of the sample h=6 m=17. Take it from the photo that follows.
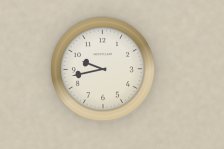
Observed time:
h=9 m=43
